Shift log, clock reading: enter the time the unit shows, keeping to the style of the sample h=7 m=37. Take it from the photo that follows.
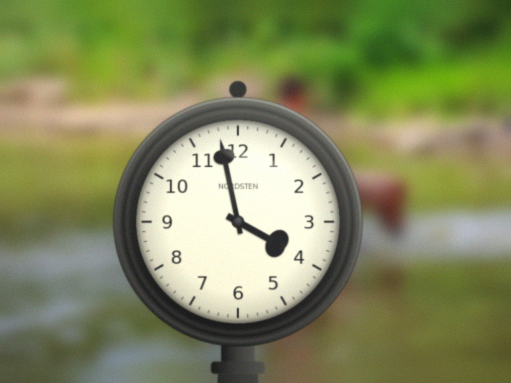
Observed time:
h=3 m=58
